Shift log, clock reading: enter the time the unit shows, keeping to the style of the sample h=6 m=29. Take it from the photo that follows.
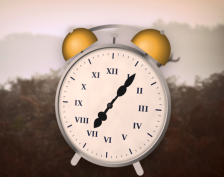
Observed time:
h=7 m=6
